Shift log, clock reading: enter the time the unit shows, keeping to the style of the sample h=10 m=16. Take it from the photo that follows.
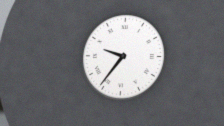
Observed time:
h=9 m=36
